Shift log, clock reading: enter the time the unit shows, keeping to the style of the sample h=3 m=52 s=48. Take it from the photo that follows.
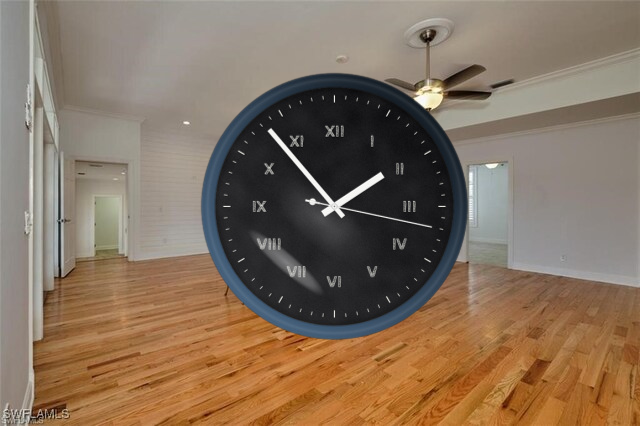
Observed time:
h=1 m=53 s=17
